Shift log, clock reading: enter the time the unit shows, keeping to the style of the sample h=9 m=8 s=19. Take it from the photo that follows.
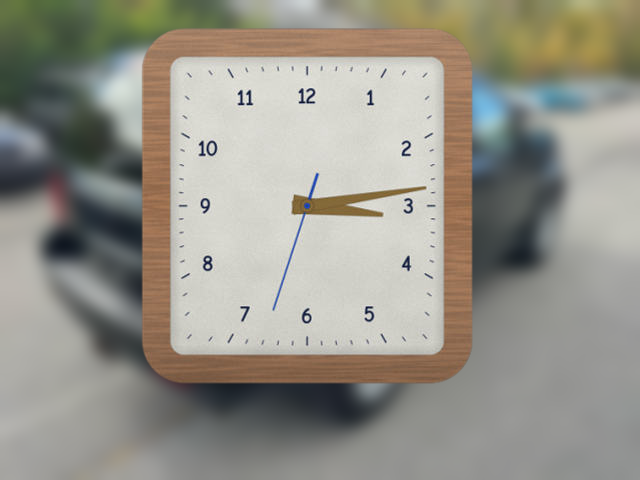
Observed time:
h=3 m=13 s=33
